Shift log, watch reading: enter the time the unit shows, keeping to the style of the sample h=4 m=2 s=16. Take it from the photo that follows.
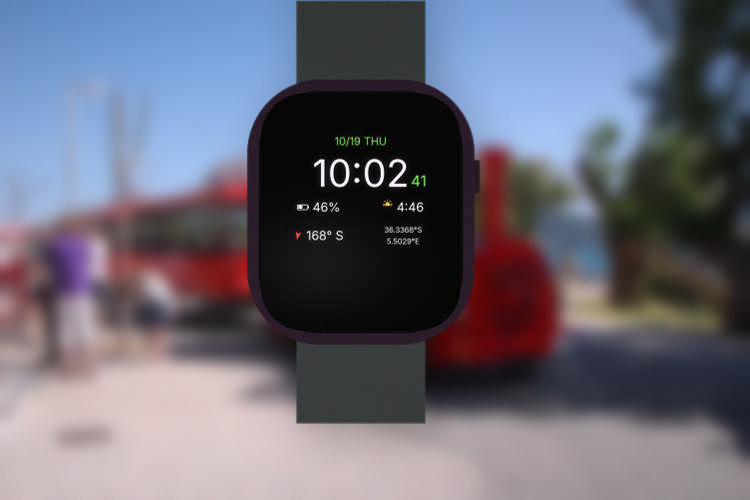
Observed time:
h=10 m=2 s=41
